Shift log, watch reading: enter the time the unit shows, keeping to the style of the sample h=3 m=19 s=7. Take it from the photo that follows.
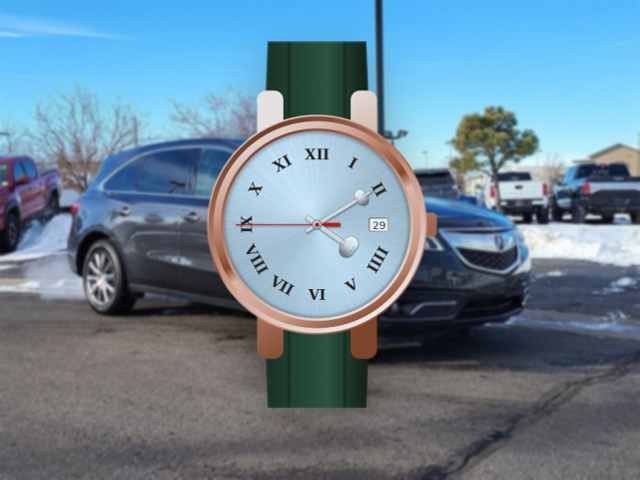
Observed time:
h=4 m=9 s=45
